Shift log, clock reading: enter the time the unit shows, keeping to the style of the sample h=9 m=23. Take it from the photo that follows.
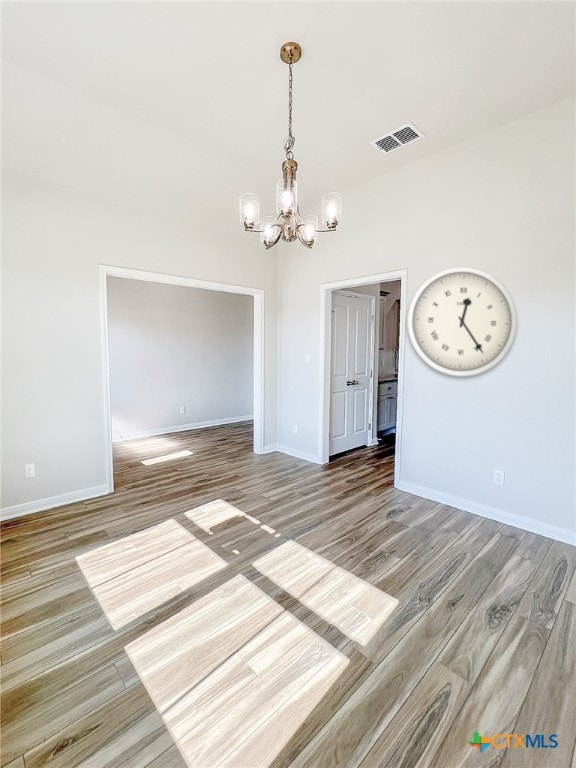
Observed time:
h=12 m=24
